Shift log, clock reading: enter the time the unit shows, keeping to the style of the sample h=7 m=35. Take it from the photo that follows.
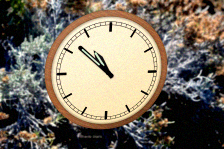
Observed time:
h=10 m=52
